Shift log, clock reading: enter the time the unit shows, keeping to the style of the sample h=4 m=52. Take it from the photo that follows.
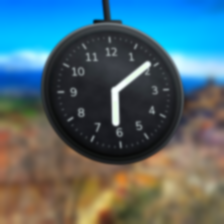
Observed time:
h=6 m=9
